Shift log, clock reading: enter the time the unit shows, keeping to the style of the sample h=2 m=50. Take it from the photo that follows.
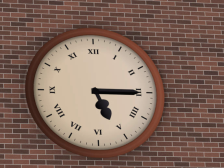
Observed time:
h=5 m=15
